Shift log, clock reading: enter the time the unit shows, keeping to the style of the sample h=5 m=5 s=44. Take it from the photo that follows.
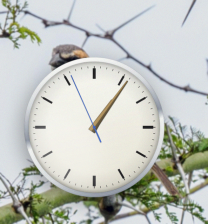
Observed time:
h=1 m=5 s=56
